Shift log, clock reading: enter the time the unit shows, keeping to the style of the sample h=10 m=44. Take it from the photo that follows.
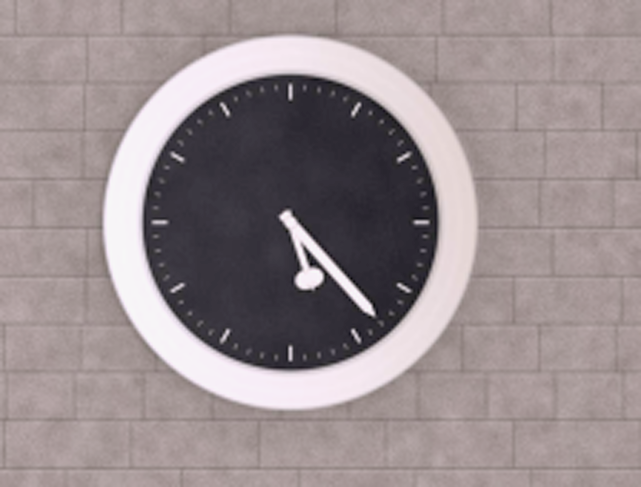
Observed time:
h=5 m=23
